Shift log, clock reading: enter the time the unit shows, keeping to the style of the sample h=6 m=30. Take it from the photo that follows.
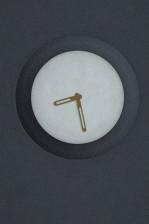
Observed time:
h=8 m=28
